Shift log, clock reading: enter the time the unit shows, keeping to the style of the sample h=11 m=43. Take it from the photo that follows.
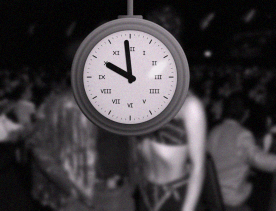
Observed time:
h=9 m=59
